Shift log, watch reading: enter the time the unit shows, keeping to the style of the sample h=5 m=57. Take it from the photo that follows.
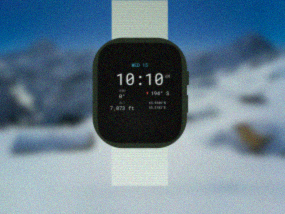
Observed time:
h=10 m=10
